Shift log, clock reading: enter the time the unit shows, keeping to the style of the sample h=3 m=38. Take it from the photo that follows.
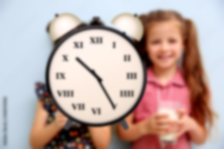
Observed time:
h=10 m=25
